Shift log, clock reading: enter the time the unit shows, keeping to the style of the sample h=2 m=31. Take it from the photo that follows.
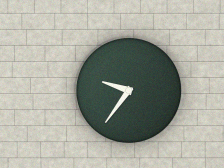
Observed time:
h=9 m=36
